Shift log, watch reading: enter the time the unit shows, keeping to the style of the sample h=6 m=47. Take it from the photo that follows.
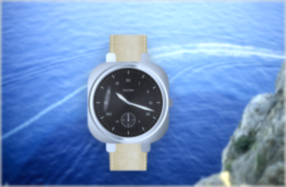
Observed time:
h=10 m=18
